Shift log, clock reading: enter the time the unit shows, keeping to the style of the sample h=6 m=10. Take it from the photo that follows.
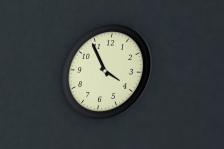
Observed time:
h=3 m=54
